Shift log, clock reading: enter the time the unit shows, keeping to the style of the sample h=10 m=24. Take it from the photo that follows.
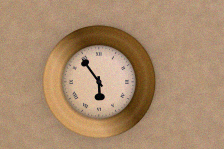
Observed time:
h=5 m=54
